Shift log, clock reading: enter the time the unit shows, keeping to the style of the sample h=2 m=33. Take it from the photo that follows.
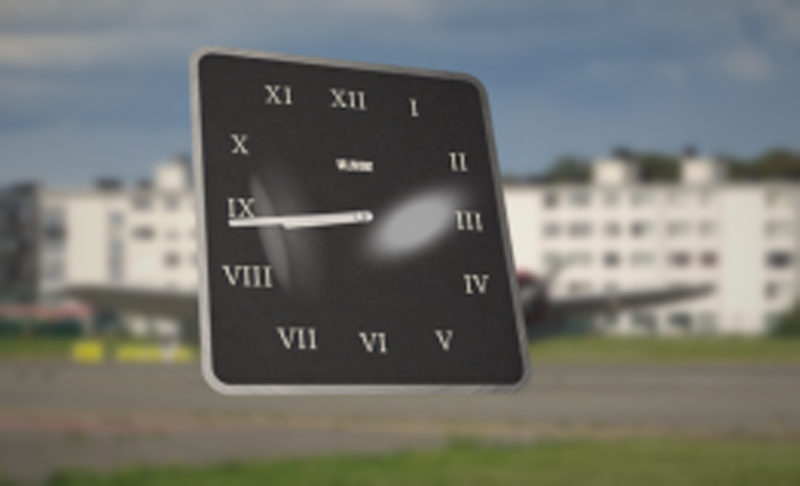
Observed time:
h=8 m=44
